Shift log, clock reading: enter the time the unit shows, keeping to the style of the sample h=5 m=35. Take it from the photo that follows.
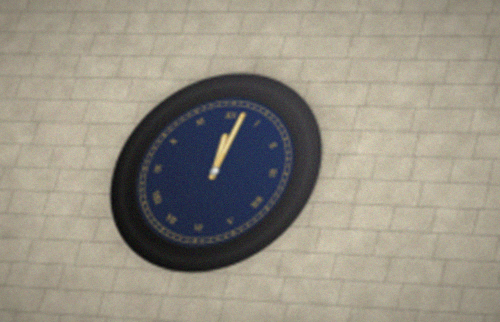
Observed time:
h=12 m=2
